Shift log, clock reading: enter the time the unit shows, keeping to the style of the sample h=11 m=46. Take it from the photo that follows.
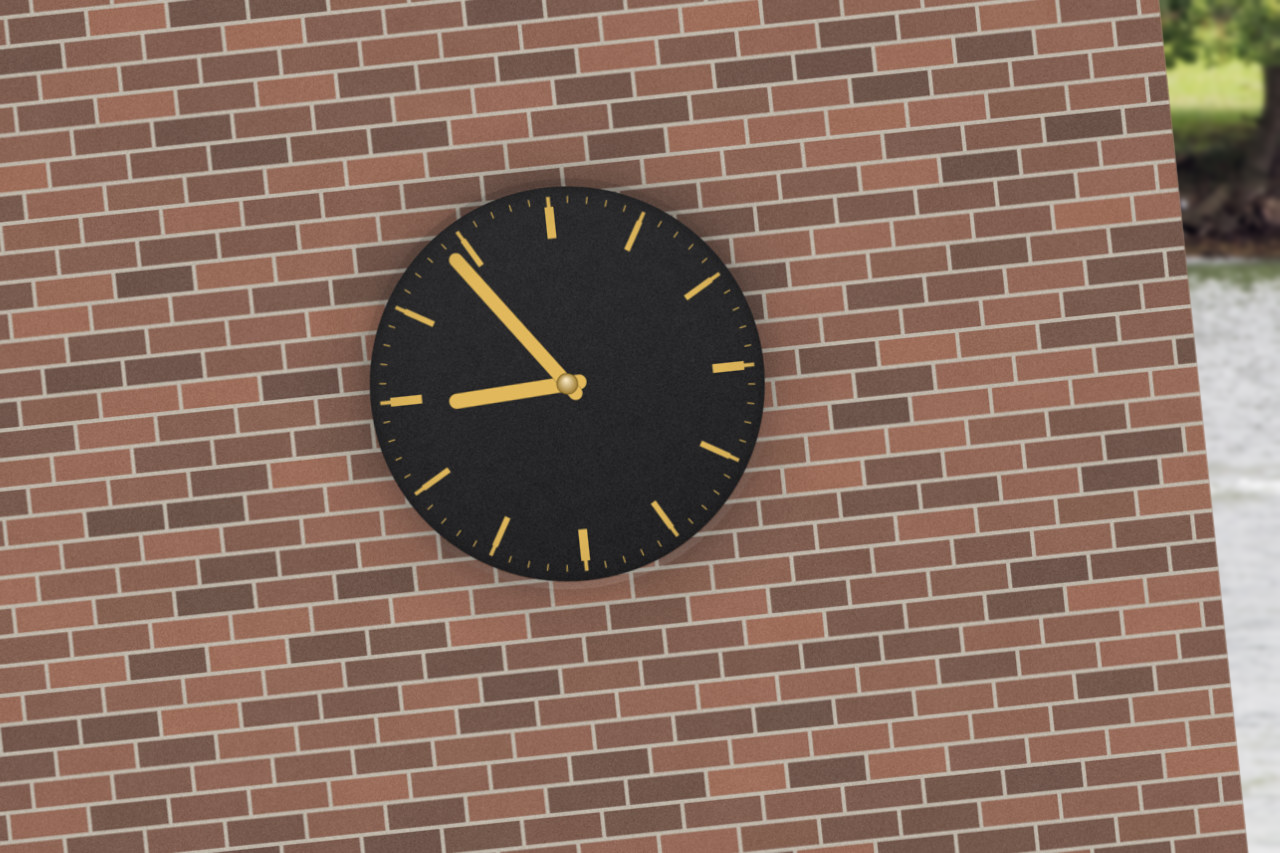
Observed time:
h=8 m=54
